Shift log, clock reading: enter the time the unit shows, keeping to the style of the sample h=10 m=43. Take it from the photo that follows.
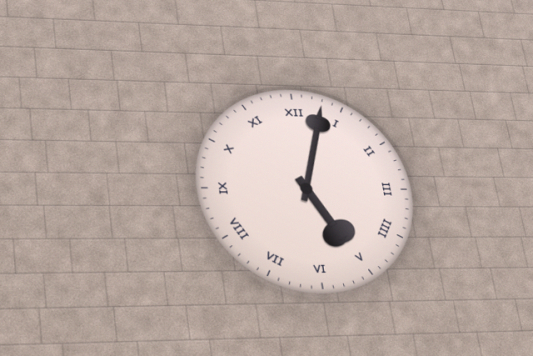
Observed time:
h=5 m=3
